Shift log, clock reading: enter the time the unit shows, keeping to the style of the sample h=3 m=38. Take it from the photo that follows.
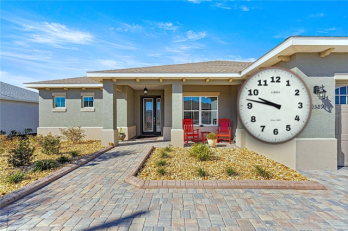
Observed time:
h=9 m=47
